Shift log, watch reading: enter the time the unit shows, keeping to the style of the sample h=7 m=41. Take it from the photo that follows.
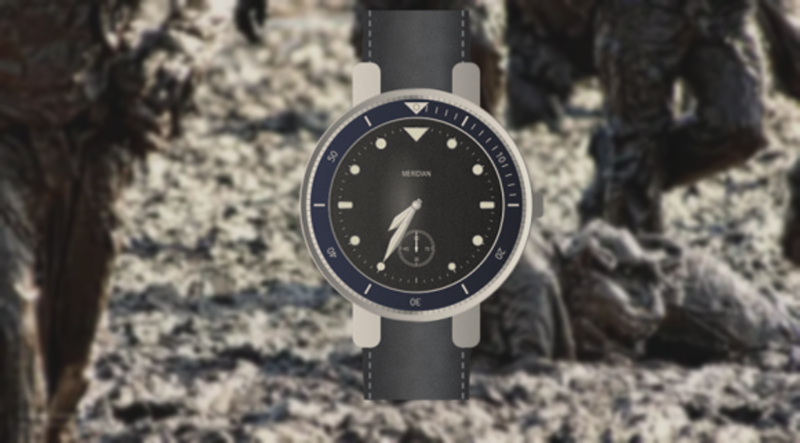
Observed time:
h=7 m=35
